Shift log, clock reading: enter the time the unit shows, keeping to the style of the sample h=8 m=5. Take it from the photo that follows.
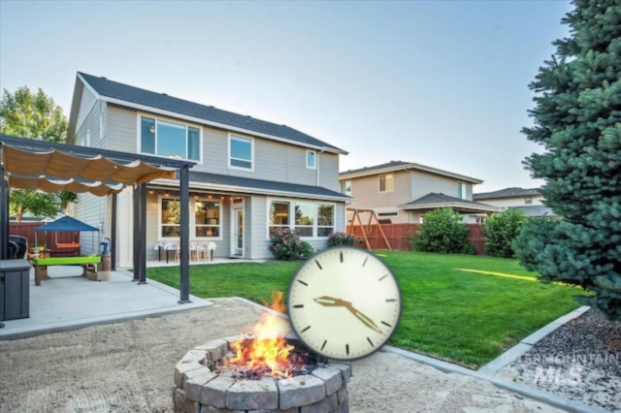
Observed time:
h=9 m=22
